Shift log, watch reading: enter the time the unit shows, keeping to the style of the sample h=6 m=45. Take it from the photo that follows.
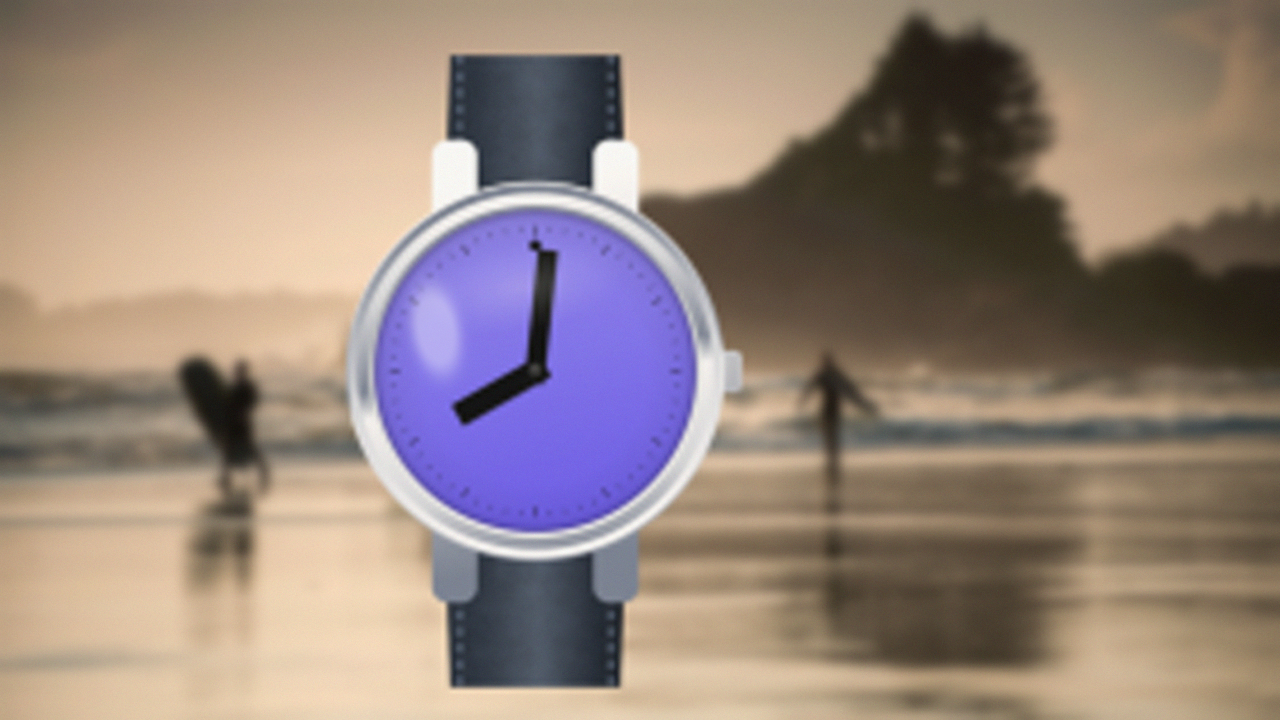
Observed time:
h=8 m=1
